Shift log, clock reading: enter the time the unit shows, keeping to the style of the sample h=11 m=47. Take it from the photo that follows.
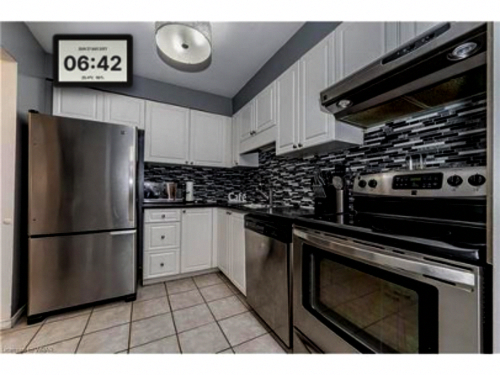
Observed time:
h=6 m=42
